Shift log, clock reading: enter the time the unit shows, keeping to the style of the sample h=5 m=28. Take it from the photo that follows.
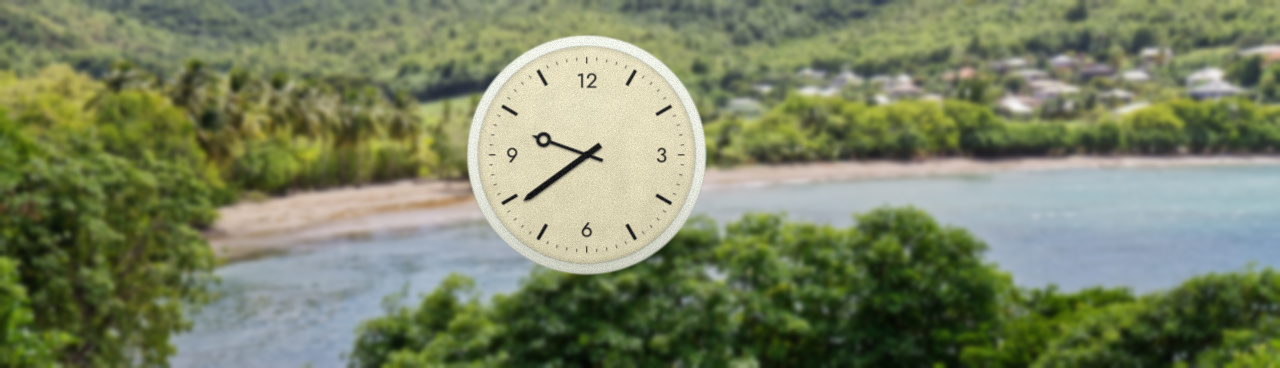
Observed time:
h=9 m=39
